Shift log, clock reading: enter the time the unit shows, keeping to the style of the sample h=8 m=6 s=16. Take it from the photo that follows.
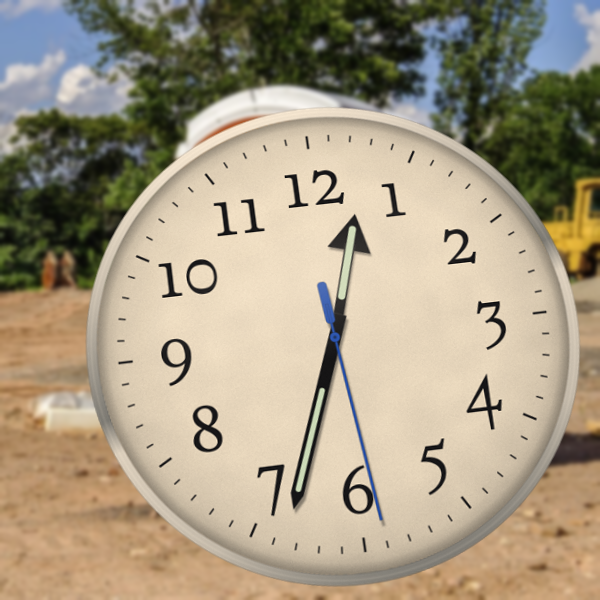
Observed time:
h=12 m=33 s=29
